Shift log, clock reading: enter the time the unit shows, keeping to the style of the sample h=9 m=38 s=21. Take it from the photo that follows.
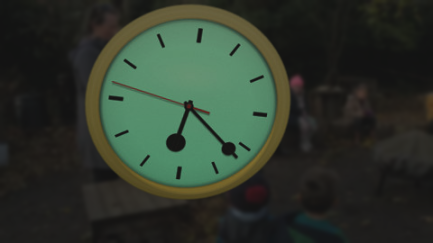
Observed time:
h=6 m=21 s=47
